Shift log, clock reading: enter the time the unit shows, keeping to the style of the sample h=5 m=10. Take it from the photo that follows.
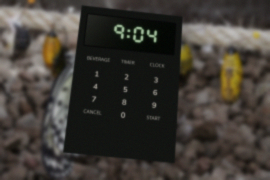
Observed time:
h=9 m=4
